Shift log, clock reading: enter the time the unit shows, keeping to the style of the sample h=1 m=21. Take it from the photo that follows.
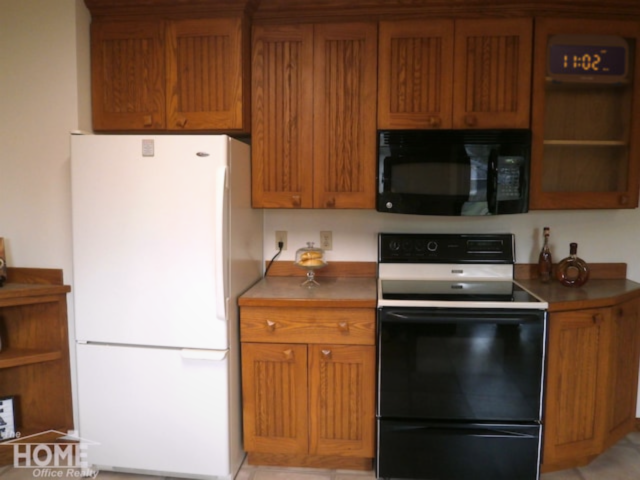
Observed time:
h=11 m=2
